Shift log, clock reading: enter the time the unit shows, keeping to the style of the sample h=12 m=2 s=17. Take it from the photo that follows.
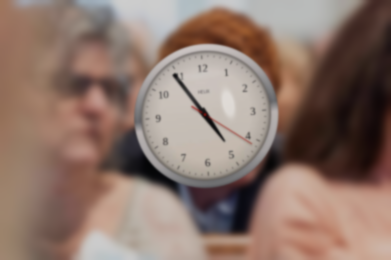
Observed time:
h=4 m=54 s=21
